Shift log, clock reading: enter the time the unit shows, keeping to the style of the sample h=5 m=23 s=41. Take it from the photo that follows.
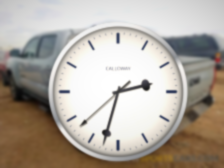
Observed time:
h=2 m=32 s=38
